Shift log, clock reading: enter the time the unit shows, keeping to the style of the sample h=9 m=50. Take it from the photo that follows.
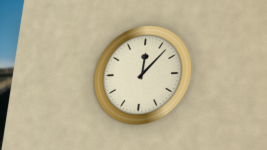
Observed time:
h=12 m=7
